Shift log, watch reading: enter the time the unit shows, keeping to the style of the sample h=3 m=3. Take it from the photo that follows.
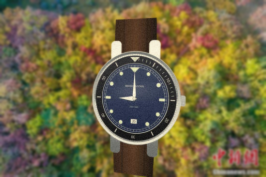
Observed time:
h=9 m=0
